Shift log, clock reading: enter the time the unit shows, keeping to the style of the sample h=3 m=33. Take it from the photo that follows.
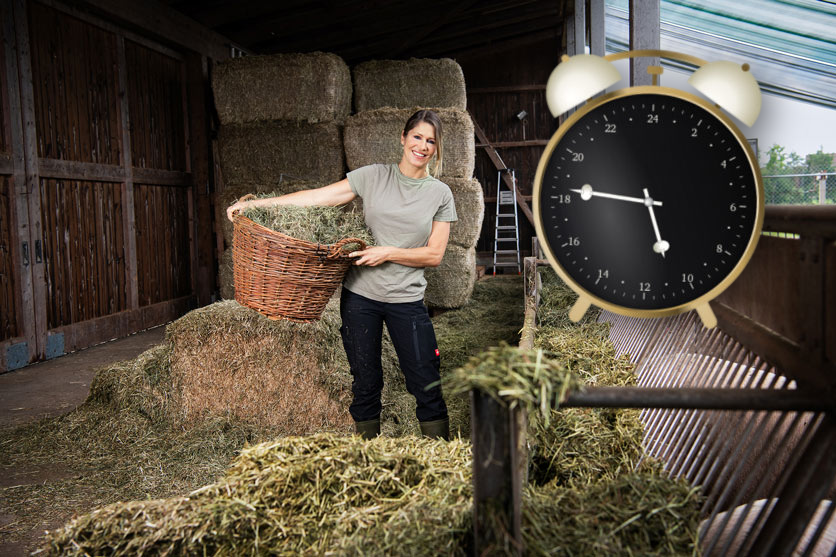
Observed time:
h=10 m=46
